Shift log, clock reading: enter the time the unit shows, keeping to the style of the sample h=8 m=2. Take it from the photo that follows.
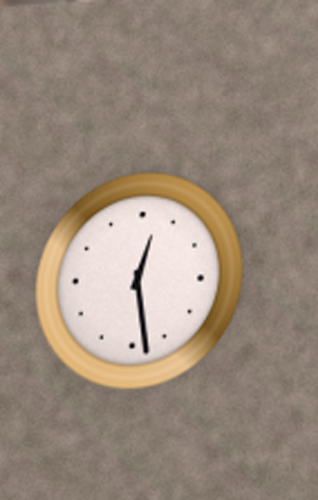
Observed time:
h=12 m=28
